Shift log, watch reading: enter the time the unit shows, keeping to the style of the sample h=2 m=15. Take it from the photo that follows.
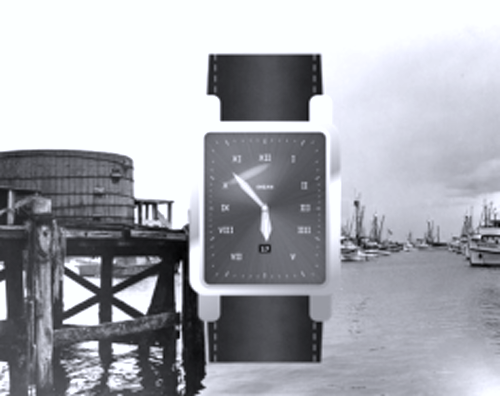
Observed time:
h=5 m=53
